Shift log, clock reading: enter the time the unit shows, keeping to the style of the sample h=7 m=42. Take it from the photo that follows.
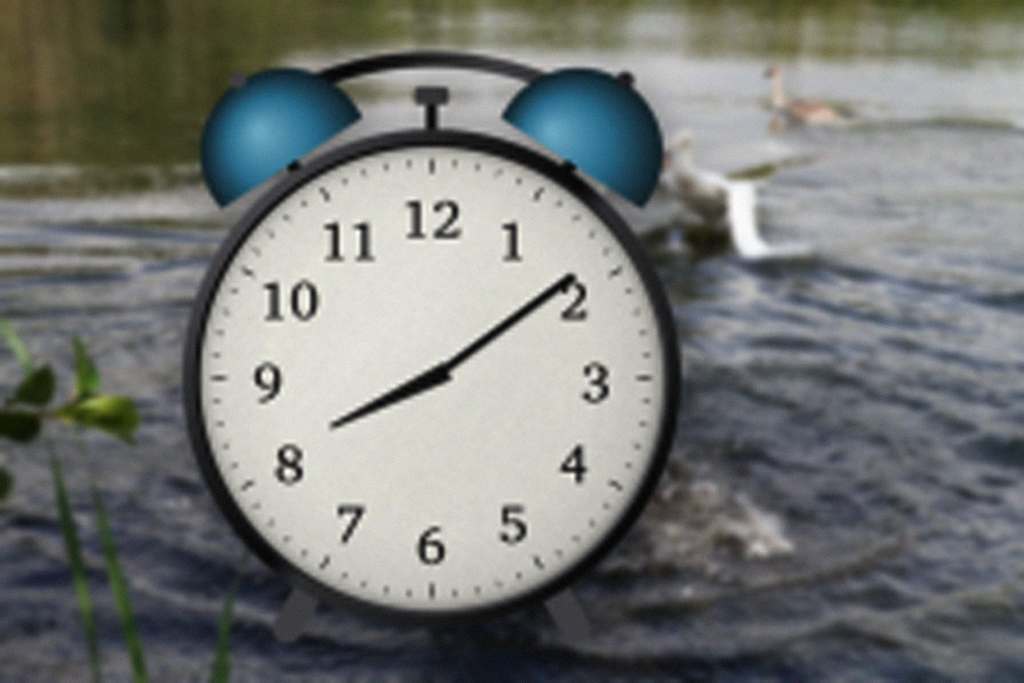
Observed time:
h=8 m=9
